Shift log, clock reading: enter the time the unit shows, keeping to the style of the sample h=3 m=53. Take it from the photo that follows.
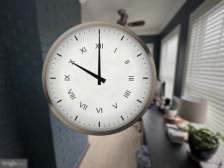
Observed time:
h=10 m=0
